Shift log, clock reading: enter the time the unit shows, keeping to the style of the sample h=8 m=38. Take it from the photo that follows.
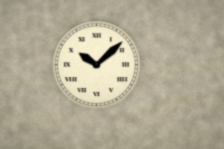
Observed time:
h=10 m=8
